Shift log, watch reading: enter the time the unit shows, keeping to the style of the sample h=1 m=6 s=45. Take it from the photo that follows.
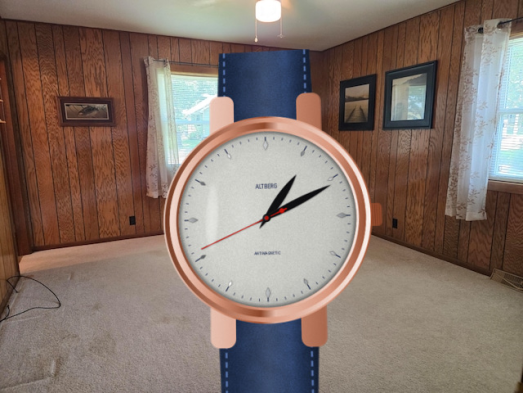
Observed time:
h=1 m=10 s=41
